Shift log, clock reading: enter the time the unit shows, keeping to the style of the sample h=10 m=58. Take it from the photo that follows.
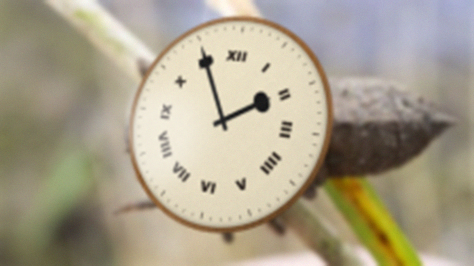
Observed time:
h=1 m=55
